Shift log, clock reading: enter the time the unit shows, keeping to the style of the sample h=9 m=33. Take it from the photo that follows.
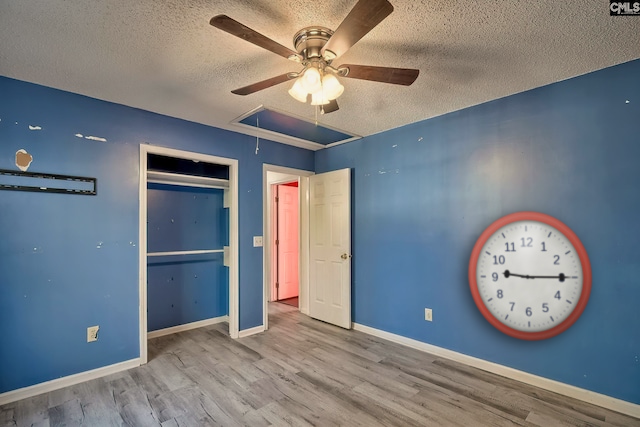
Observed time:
h=9 m=15
